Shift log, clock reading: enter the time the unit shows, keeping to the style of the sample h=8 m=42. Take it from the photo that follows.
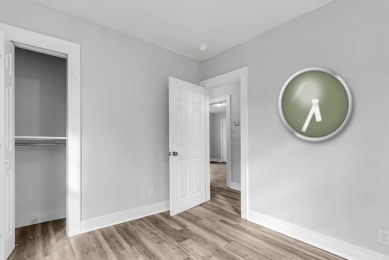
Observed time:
h=5 m=34
